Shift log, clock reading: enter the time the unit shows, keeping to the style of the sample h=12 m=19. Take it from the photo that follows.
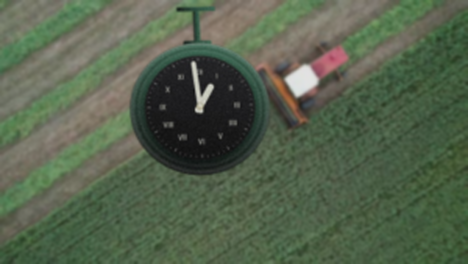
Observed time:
h=12 m=59
